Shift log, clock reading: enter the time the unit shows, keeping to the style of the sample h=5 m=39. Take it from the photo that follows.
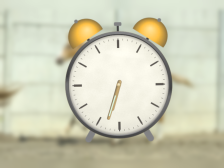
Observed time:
h=6 m=33
